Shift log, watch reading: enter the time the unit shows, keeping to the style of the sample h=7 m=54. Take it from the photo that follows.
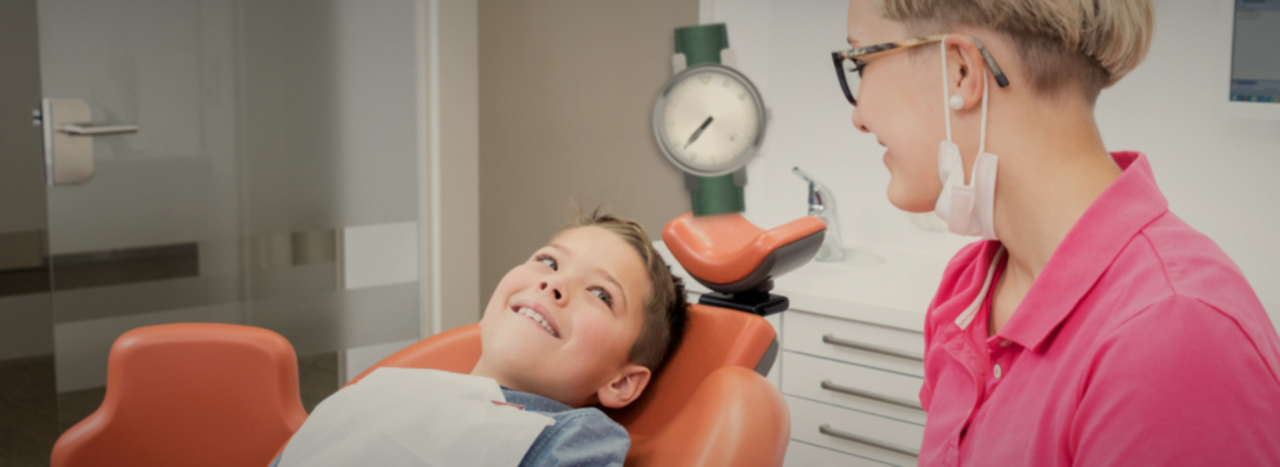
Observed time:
h=7 m=38
